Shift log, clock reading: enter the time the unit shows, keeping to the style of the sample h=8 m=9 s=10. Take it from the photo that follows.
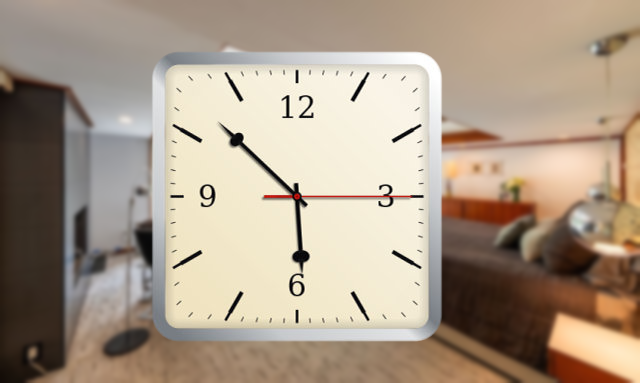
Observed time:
h=5 m=52 s=15
